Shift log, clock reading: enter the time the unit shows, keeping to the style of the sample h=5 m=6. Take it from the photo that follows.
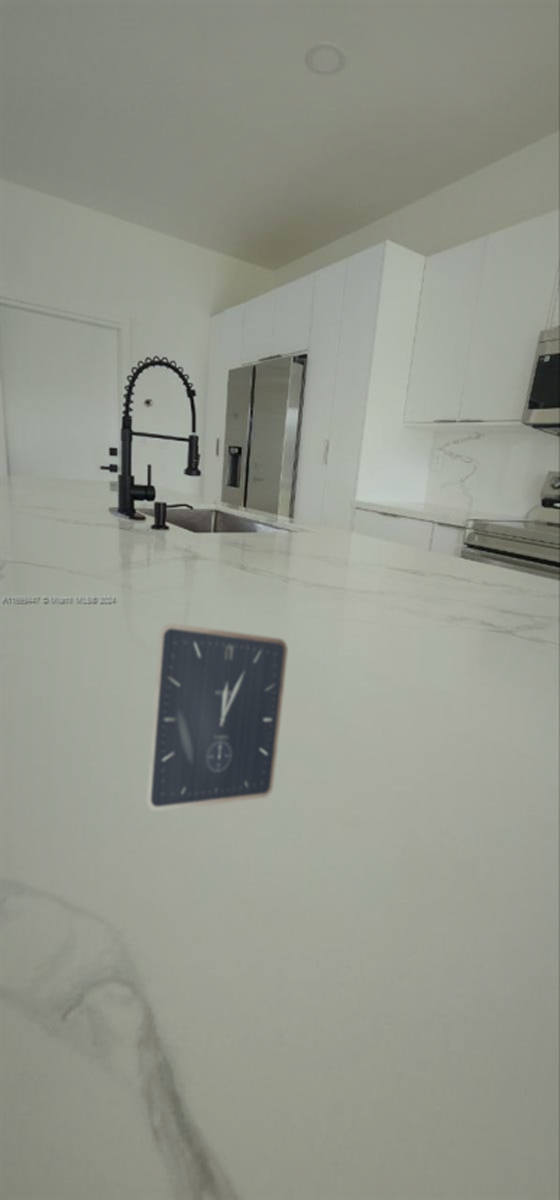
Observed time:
h=12 m=4
